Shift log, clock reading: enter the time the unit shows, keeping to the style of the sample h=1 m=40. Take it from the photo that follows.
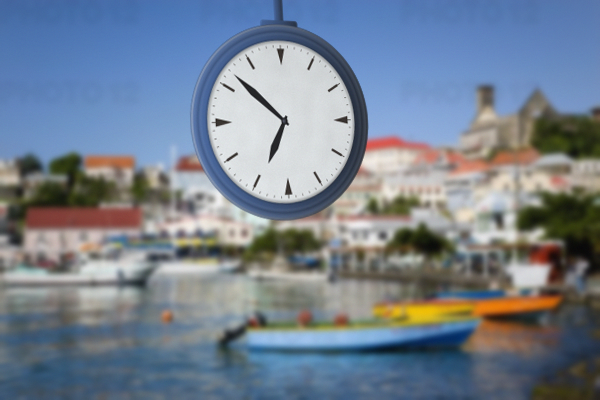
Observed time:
h=6 m=52
